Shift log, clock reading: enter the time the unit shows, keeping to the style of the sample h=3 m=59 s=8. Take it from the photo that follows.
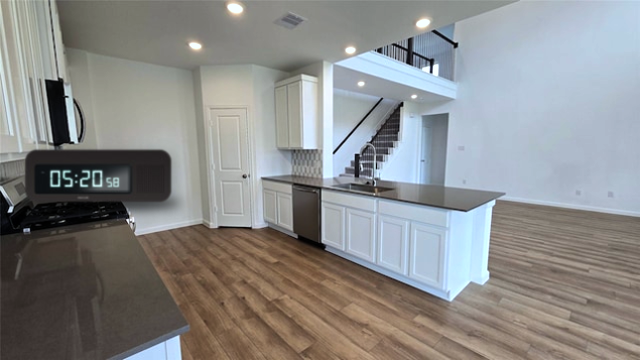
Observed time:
h=5 m=20 s=58
